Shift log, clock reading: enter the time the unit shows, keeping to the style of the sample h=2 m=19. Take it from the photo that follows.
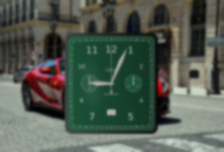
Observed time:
h=9 m=4
